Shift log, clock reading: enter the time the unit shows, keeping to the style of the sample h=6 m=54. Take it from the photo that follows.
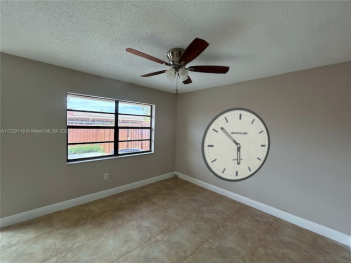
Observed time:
h=5 m=52
